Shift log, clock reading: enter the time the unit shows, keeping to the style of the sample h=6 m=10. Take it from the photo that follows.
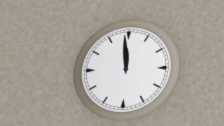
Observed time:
h=11 m=59
